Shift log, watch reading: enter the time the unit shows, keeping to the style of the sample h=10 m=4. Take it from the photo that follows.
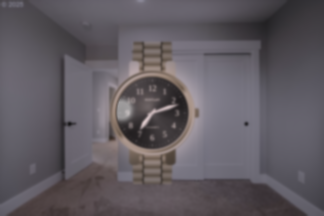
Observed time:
h=7 m=12
